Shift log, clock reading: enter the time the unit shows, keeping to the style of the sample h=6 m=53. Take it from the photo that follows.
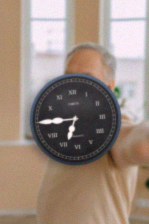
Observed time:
h=6 m=45
